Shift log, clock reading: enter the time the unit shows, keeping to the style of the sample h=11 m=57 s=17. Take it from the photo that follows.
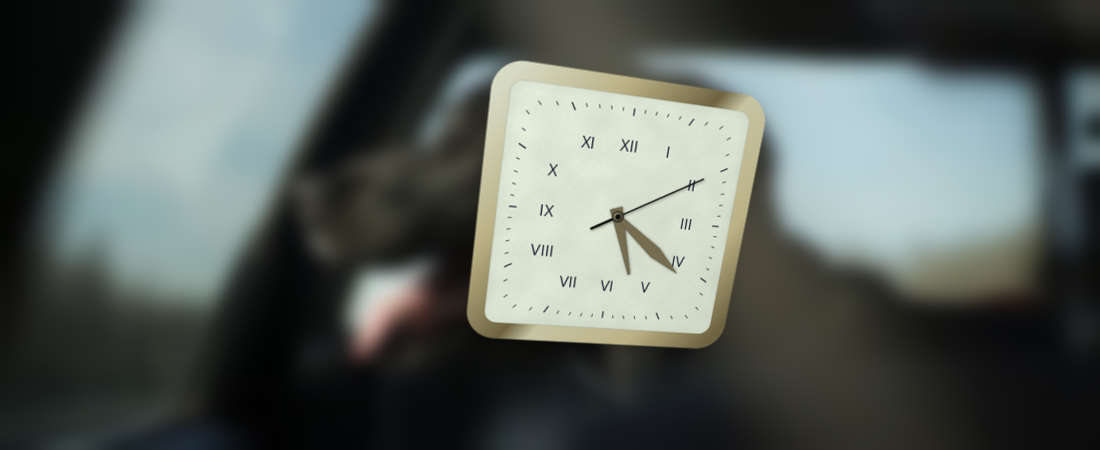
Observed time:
h=5 m=21 s=10
